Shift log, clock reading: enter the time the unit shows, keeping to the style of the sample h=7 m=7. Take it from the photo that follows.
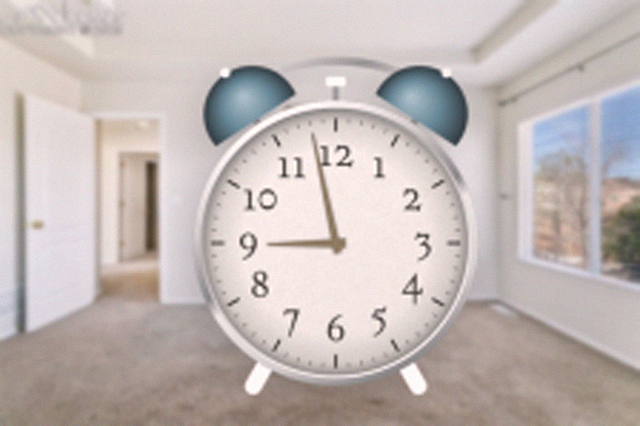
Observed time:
h=8 m=58
